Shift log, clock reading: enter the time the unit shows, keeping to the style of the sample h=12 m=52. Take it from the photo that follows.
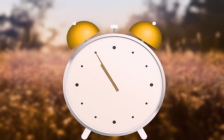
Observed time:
h=10 m=55
